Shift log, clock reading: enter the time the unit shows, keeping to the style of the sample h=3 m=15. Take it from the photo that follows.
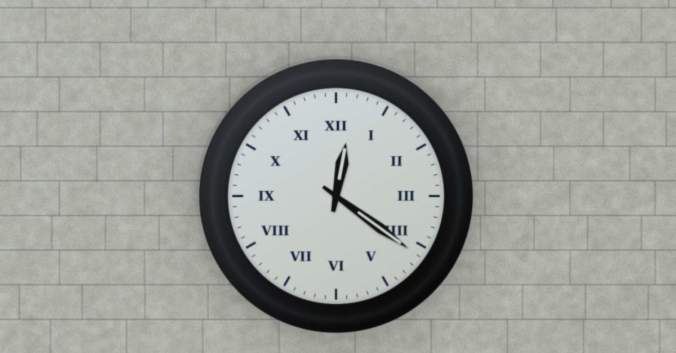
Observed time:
h=12 m=21
